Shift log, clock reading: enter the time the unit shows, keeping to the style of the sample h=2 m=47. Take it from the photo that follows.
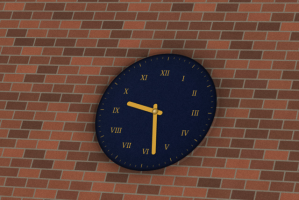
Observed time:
h=9 m=28
